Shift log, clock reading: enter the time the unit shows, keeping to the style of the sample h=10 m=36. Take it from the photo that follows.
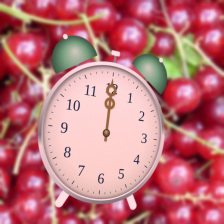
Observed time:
h=12 m=0
